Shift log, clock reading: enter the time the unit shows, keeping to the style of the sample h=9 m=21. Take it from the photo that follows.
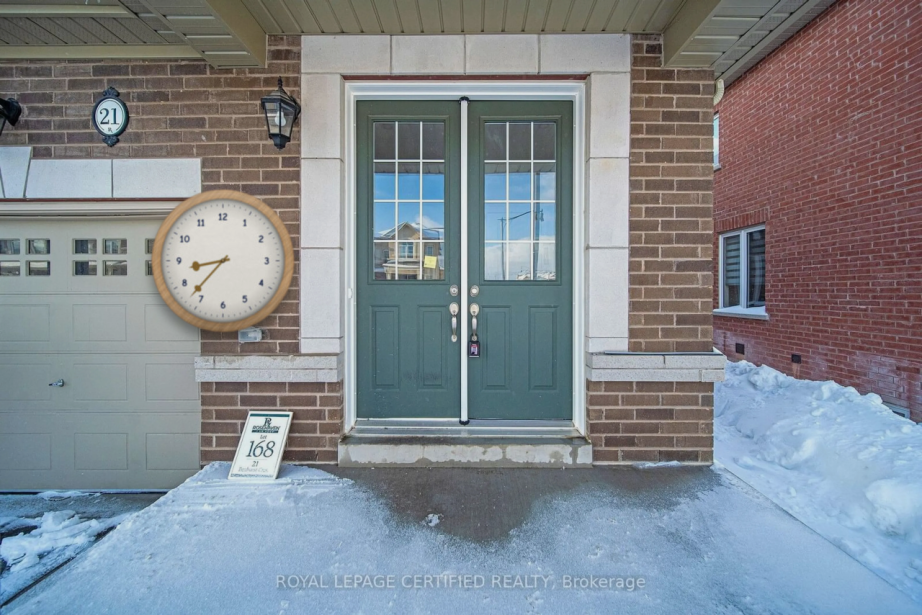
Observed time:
h=8 m=37
